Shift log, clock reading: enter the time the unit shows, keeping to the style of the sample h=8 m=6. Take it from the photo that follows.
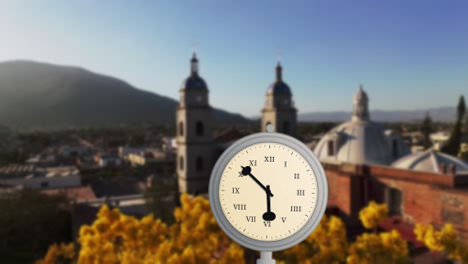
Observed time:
h=5 m=52
